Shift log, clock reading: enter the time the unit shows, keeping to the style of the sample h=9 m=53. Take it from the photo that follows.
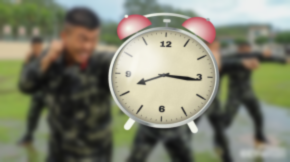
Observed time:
h=8 m=16
